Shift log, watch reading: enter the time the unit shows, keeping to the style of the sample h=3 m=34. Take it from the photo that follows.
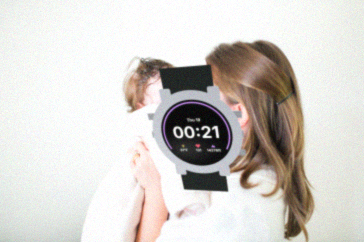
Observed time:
h=0 m=21
